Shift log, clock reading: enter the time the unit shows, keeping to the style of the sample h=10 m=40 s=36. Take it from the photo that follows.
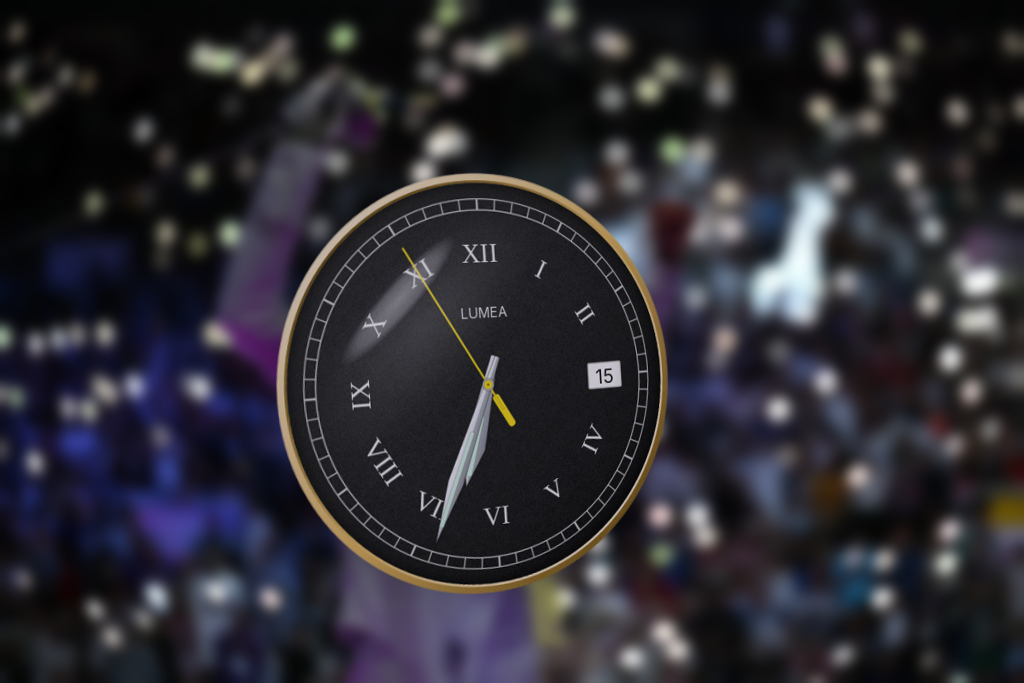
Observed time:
h=6 m=33 s=55
